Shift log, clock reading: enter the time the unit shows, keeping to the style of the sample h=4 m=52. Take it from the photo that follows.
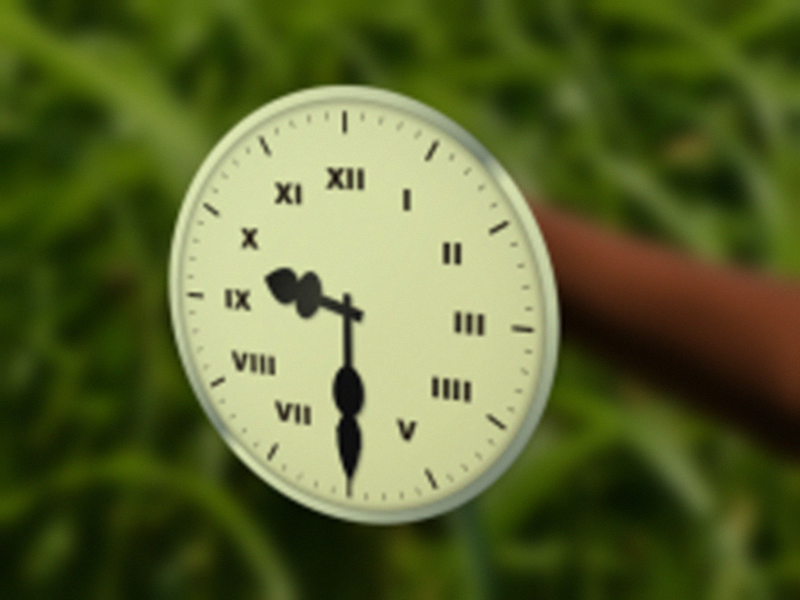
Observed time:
h=9 m=30
